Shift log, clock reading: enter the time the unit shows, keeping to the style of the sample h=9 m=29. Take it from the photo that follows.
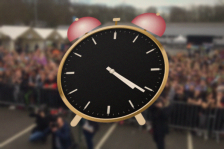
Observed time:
h=4 m=21
